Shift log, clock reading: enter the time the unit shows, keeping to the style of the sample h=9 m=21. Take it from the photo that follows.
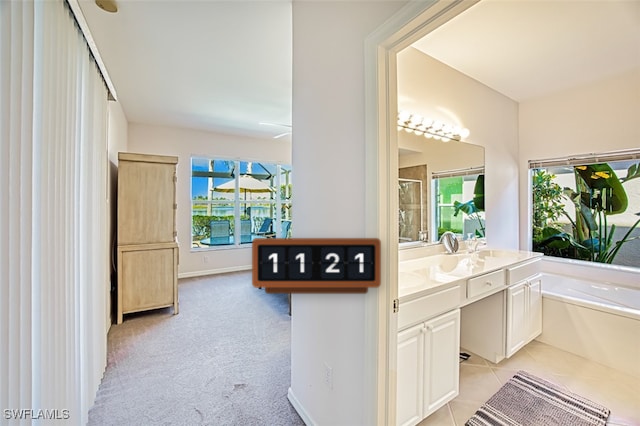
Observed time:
h=11 m=21
